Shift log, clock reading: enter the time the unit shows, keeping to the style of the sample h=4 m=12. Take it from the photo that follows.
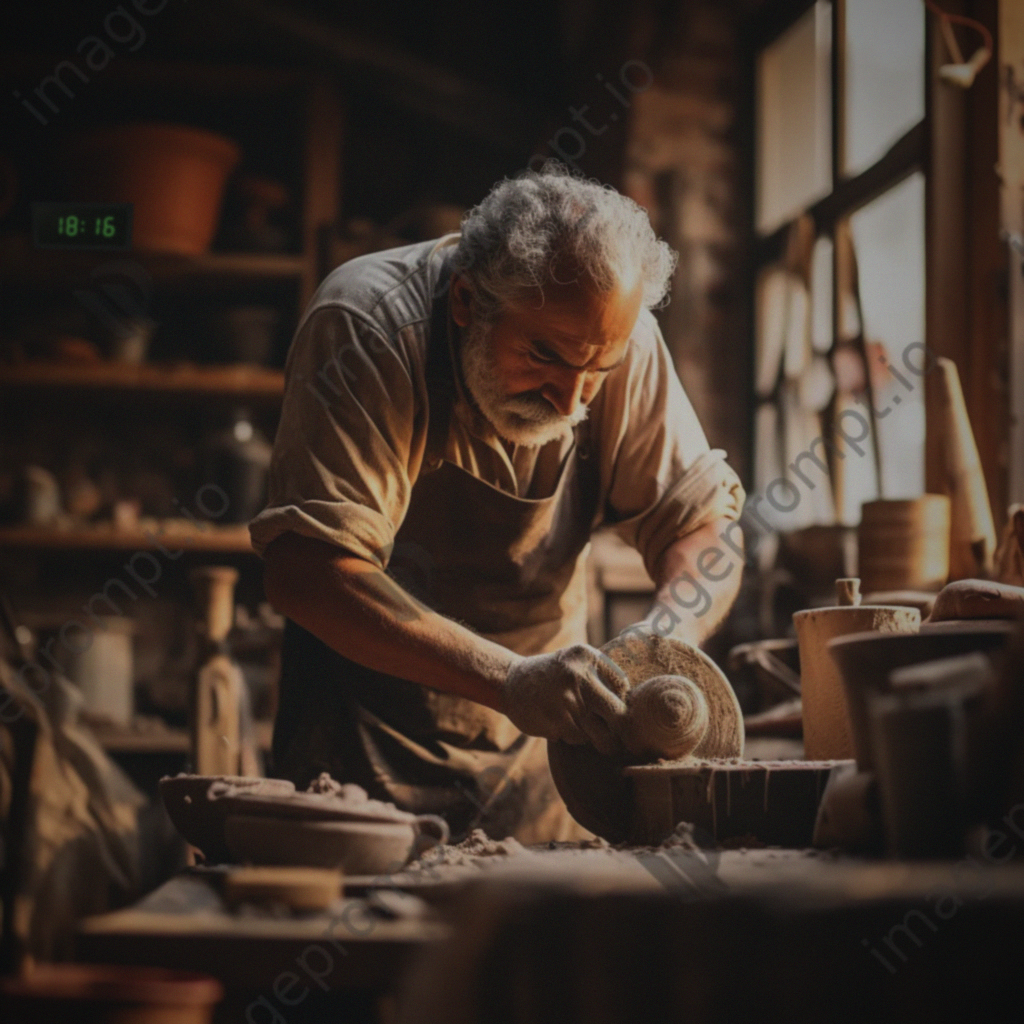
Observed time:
h=18 m=16
